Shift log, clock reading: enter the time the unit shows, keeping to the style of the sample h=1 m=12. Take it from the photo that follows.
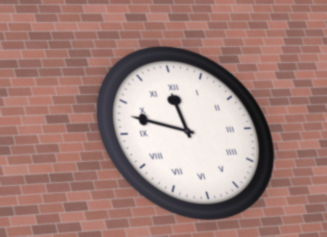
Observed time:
h=11 m=48
